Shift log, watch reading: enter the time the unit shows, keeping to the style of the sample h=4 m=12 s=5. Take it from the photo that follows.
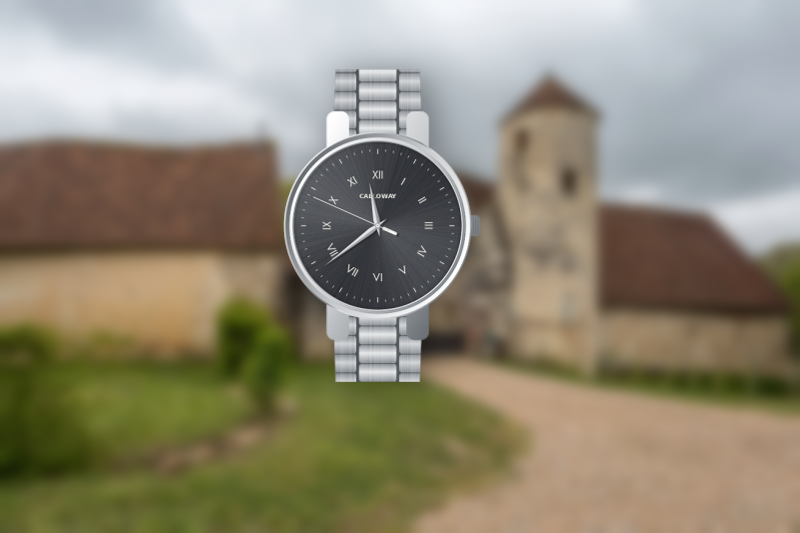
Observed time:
h=11 m=38 s=49
